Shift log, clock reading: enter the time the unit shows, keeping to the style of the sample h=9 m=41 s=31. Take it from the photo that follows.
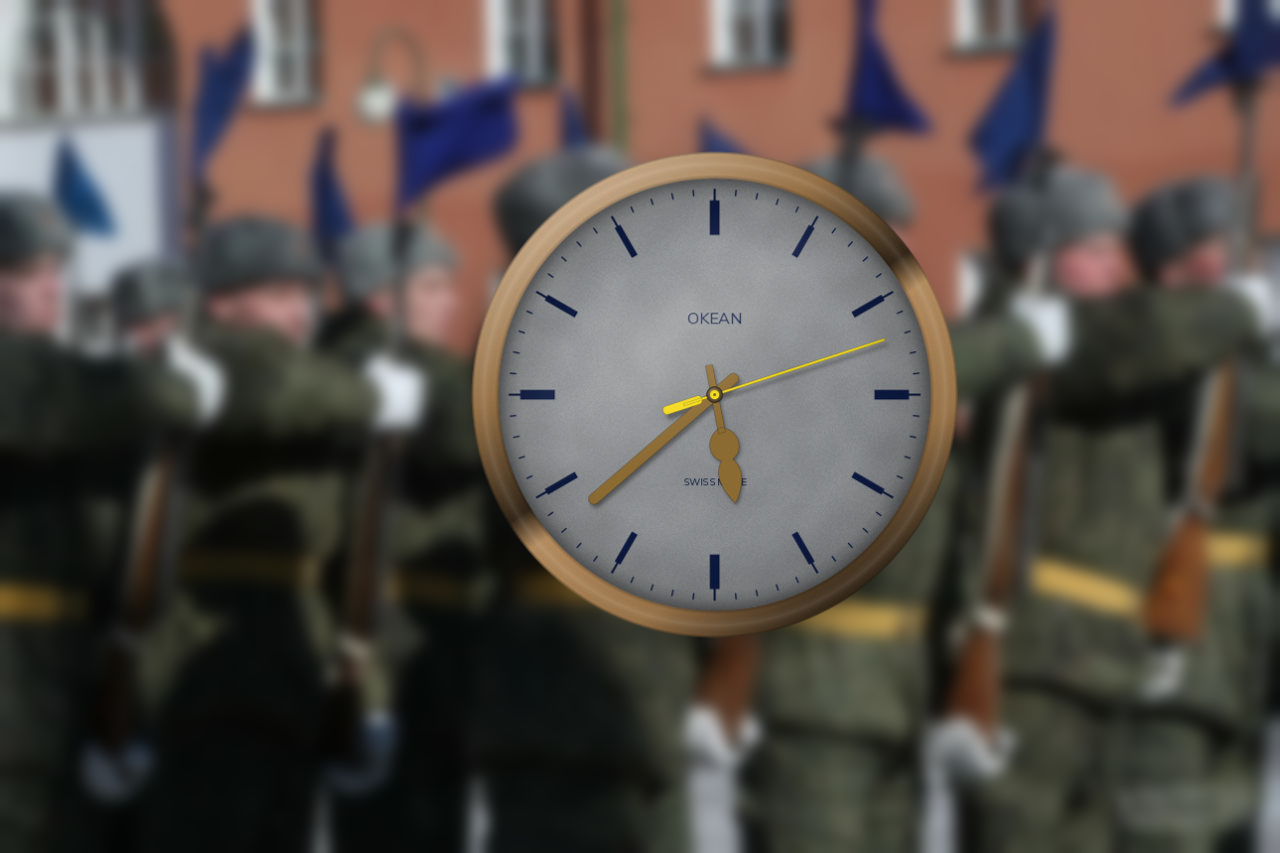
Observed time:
h=5 m=38 s=12
